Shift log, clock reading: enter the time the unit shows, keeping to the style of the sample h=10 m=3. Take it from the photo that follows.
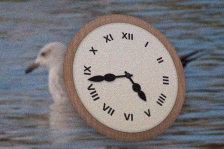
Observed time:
h=4 m=43
